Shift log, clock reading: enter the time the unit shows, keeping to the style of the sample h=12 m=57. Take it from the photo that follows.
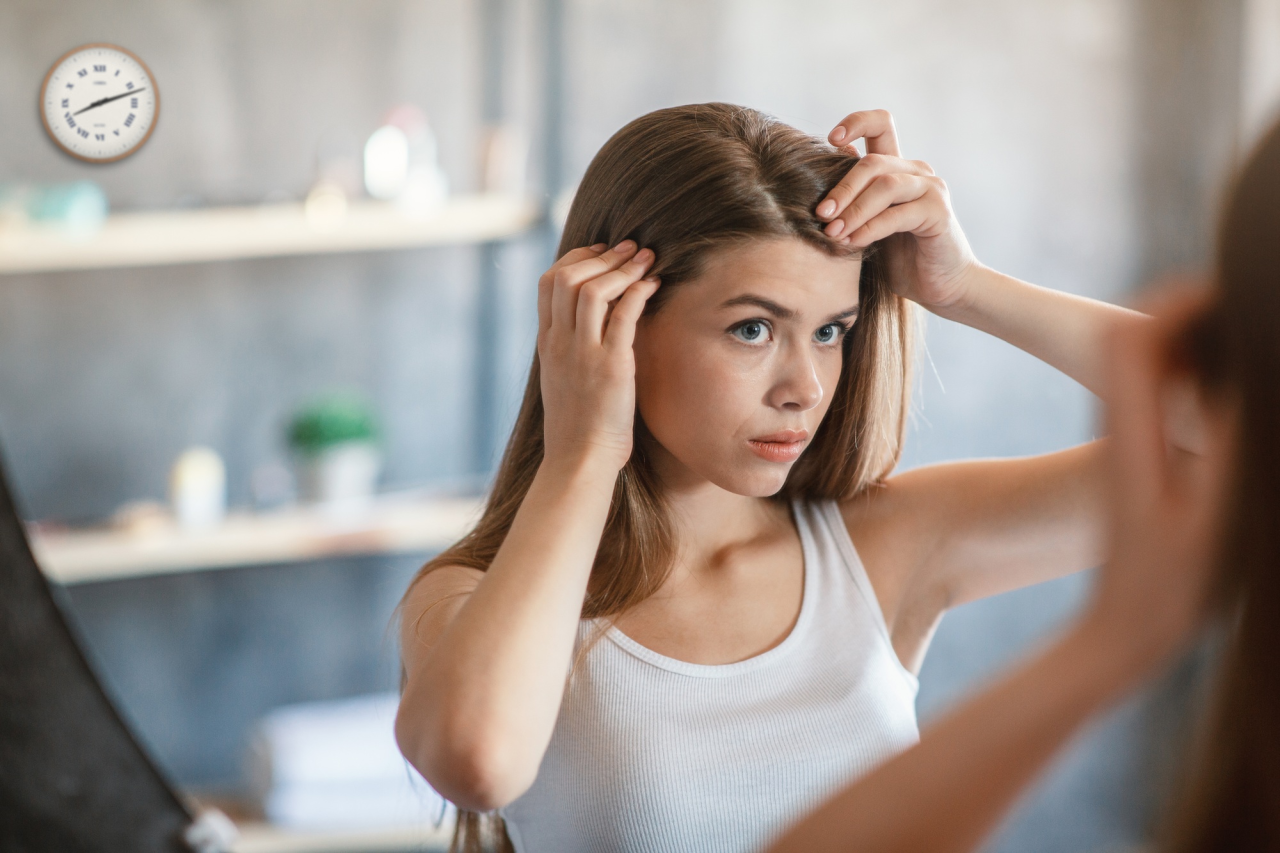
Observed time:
h=8 m=12
